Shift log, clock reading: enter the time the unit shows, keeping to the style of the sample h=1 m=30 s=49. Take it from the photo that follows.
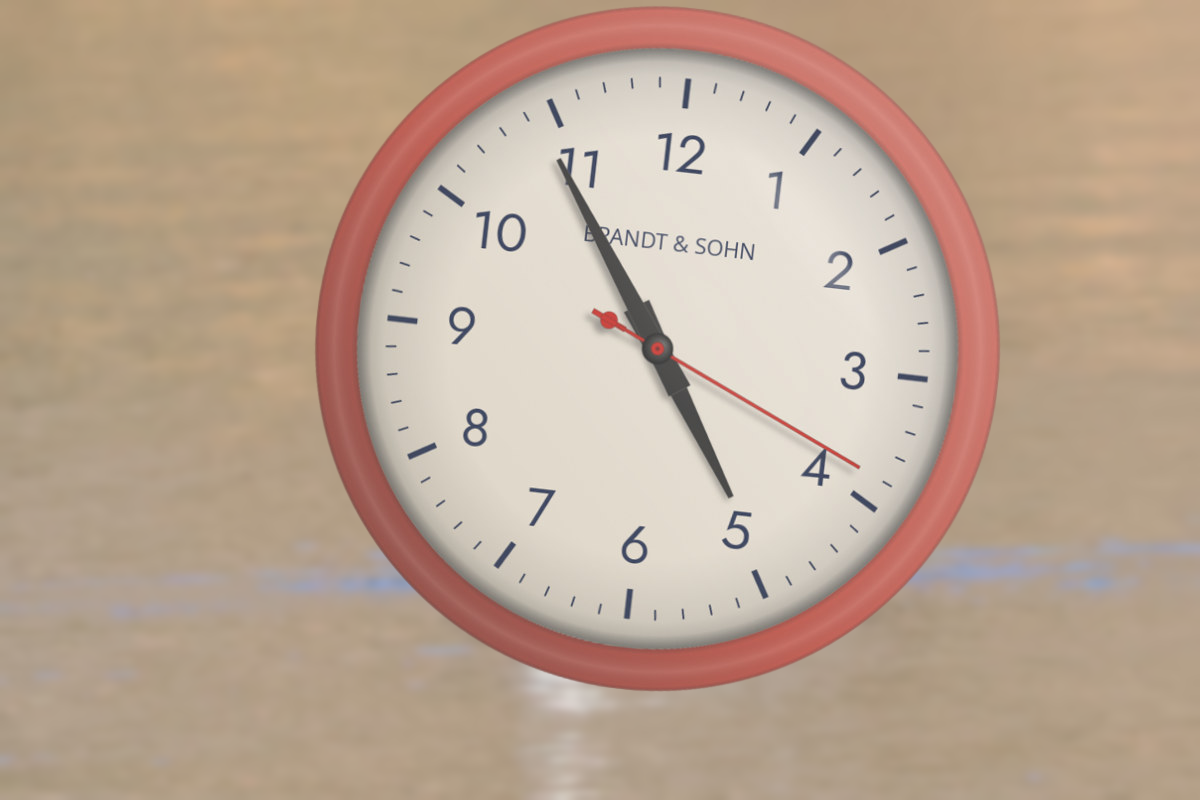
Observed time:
h=4 m=54 s=19
